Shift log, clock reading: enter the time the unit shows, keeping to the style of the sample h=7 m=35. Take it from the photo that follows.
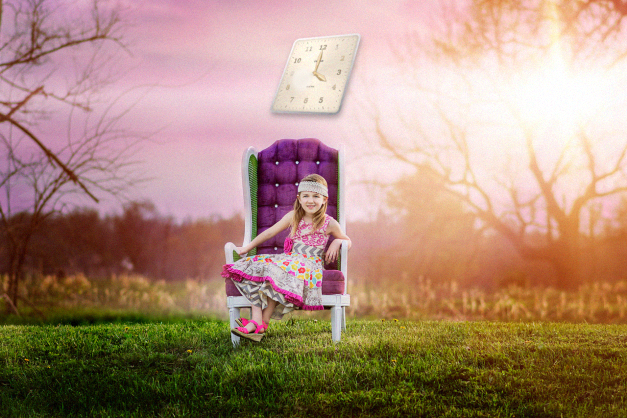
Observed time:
h=4 m=0
